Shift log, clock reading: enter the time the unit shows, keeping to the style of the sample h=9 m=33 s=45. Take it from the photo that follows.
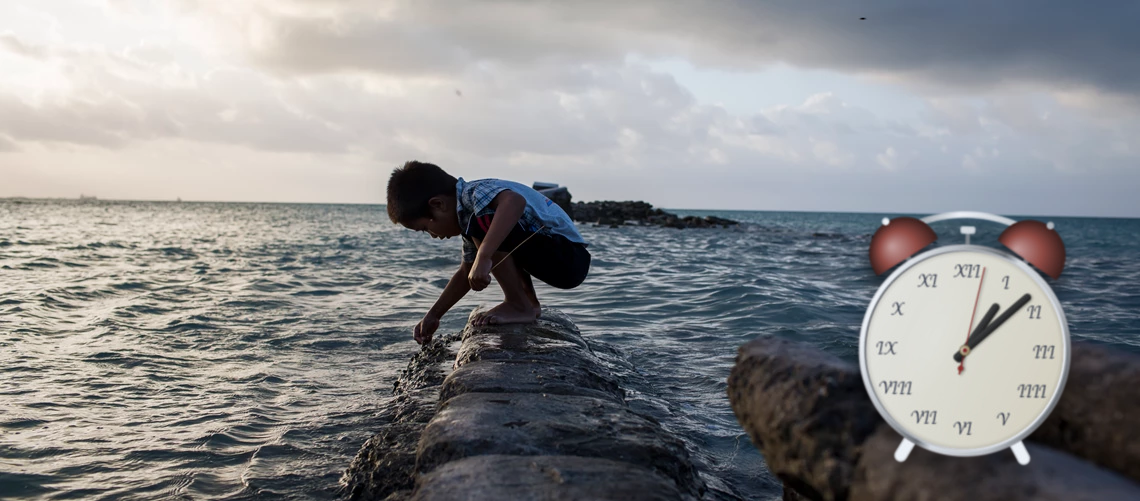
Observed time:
h=1 m=8 s=2
